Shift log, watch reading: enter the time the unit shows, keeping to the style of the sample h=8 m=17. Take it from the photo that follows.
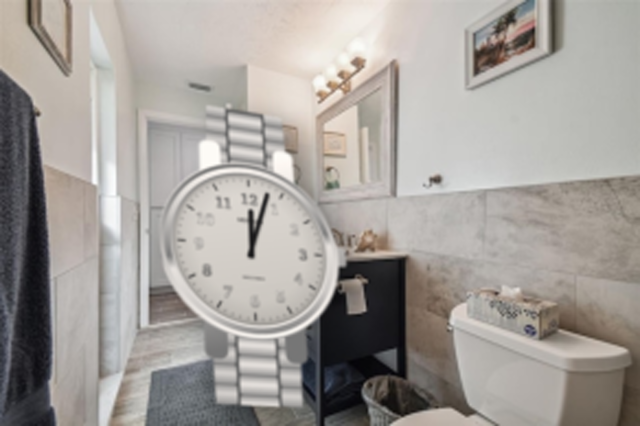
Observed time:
h=12 m=3
